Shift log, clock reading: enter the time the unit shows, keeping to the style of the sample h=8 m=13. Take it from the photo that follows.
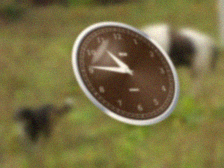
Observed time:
h=10 m=46
